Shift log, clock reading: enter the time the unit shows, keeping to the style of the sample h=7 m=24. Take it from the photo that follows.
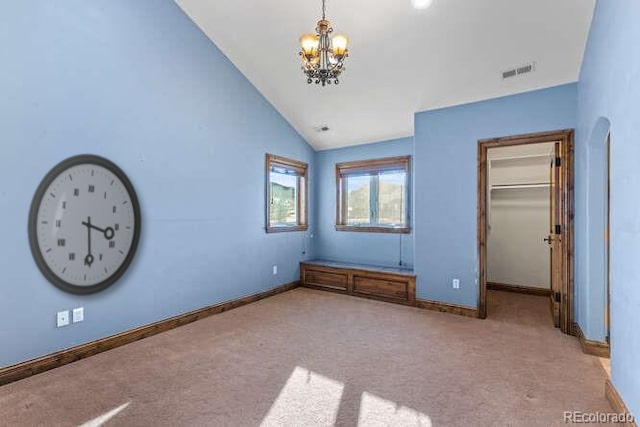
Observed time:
h=3 m=29
